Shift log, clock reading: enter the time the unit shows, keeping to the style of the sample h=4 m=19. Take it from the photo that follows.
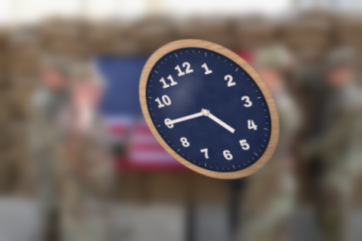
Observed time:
h=4 m=45
